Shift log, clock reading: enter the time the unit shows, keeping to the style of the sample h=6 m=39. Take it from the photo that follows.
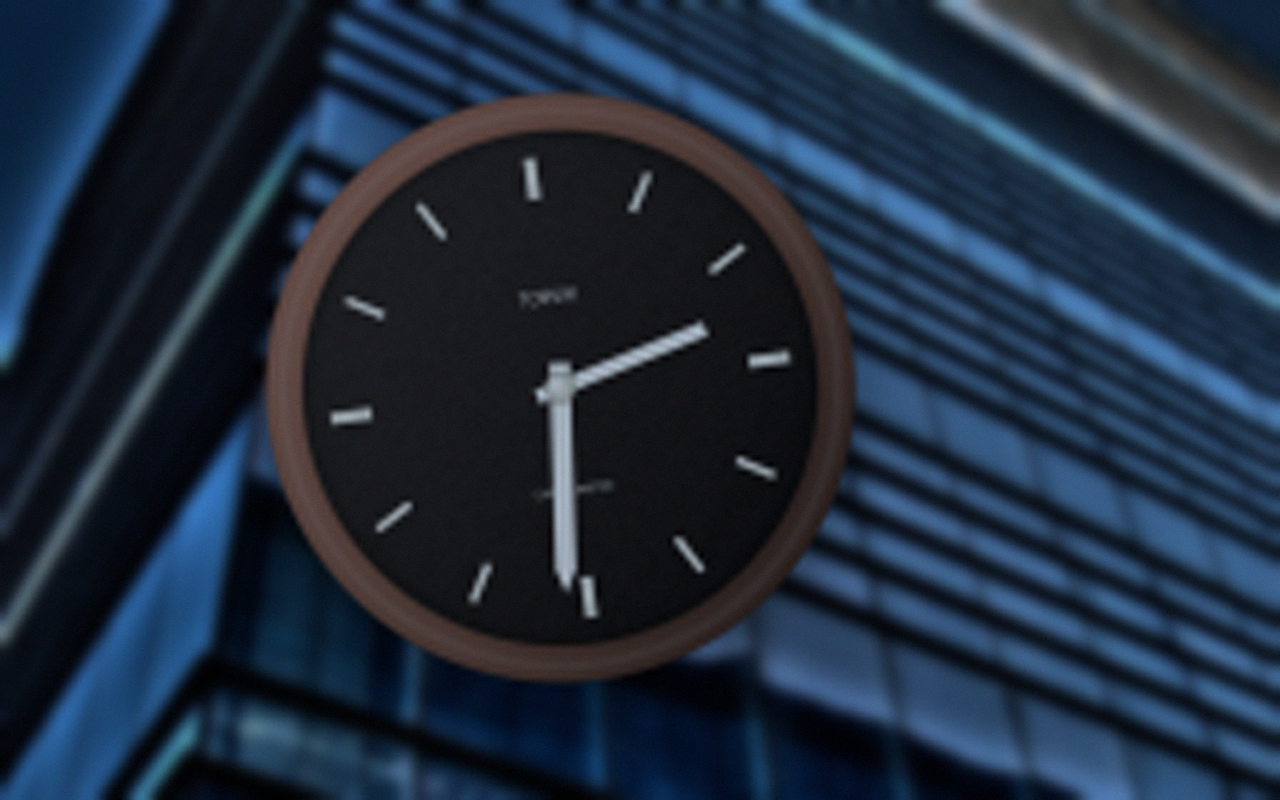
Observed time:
h=2 m=31
